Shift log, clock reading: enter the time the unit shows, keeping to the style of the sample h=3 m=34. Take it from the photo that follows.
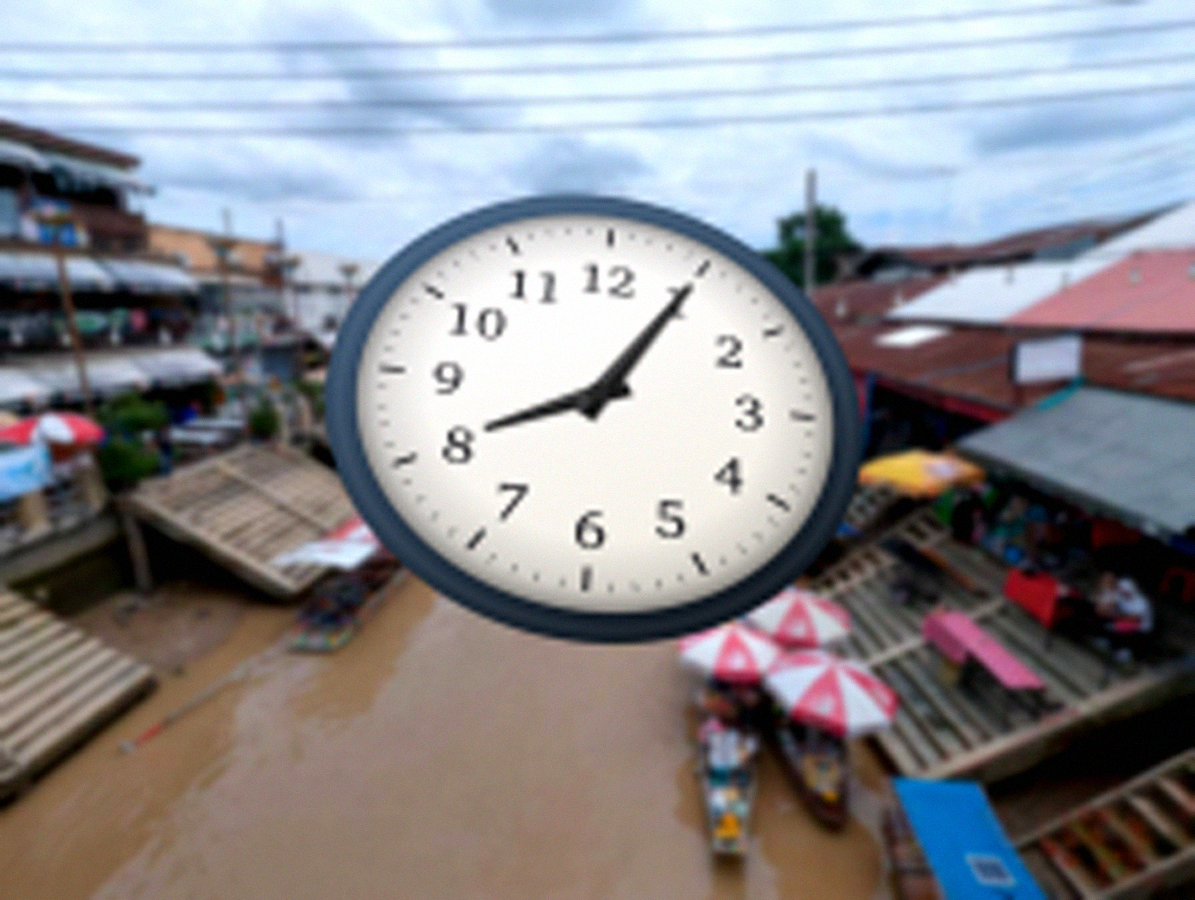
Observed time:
h=8 m=5
